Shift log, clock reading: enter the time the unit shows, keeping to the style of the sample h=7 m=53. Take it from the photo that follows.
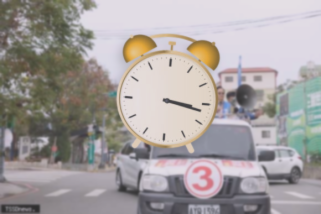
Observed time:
h=3 m=17
